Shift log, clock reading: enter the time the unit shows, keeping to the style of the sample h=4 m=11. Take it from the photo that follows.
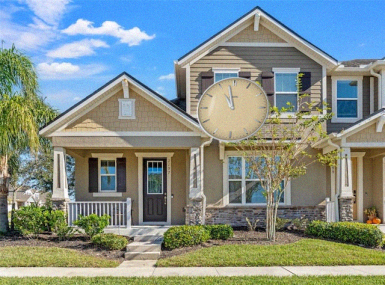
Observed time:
h=10 m=58
